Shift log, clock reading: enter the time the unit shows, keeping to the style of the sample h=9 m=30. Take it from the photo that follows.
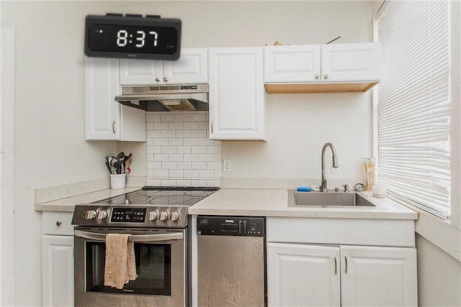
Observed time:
h=8 m=37
